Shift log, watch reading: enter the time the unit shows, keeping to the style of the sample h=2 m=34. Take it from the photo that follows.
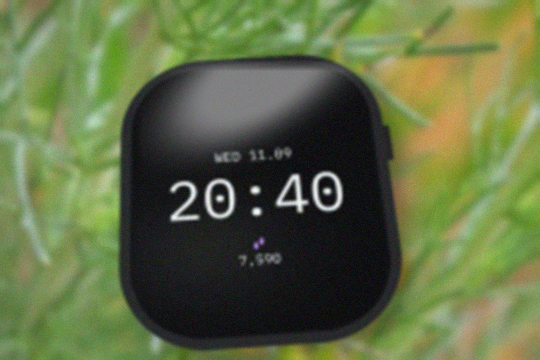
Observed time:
h=20 m=40
